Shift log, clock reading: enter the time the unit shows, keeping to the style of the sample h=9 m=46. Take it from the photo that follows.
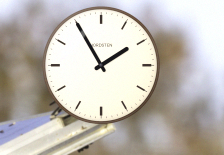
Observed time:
h=1 m=55
